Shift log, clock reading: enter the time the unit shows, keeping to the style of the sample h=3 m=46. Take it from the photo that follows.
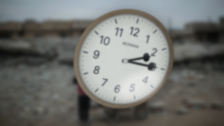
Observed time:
h=2 m=15
